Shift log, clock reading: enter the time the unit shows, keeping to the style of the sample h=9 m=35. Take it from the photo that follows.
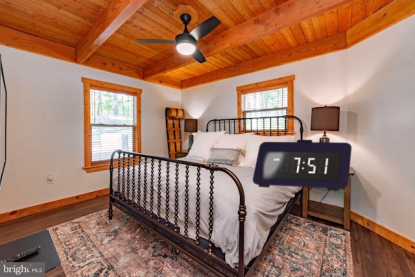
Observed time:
h=7 m=51
